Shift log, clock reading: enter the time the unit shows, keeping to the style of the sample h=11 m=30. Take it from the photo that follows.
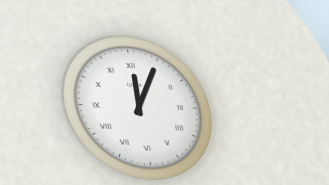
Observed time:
h=12 m=5
